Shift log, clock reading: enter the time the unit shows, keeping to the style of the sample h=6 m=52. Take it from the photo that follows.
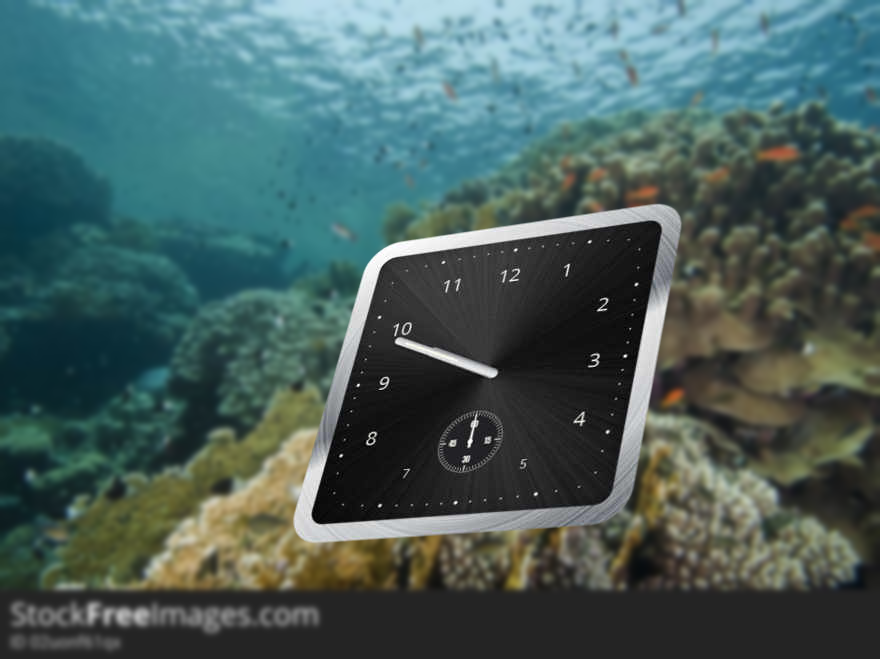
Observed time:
h=9 m=49
